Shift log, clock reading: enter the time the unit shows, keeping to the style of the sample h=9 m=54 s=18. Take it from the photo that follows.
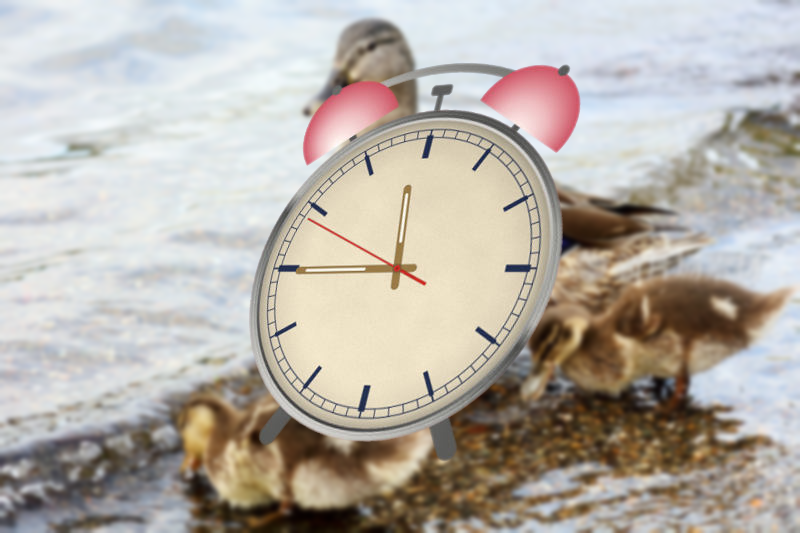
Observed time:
h=11 m=44 s=49
